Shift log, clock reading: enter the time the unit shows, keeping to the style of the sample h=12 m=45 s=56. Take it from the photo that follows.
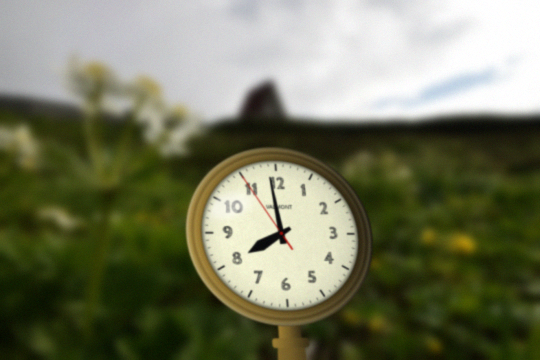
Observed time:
h=7 m=58 s=55
